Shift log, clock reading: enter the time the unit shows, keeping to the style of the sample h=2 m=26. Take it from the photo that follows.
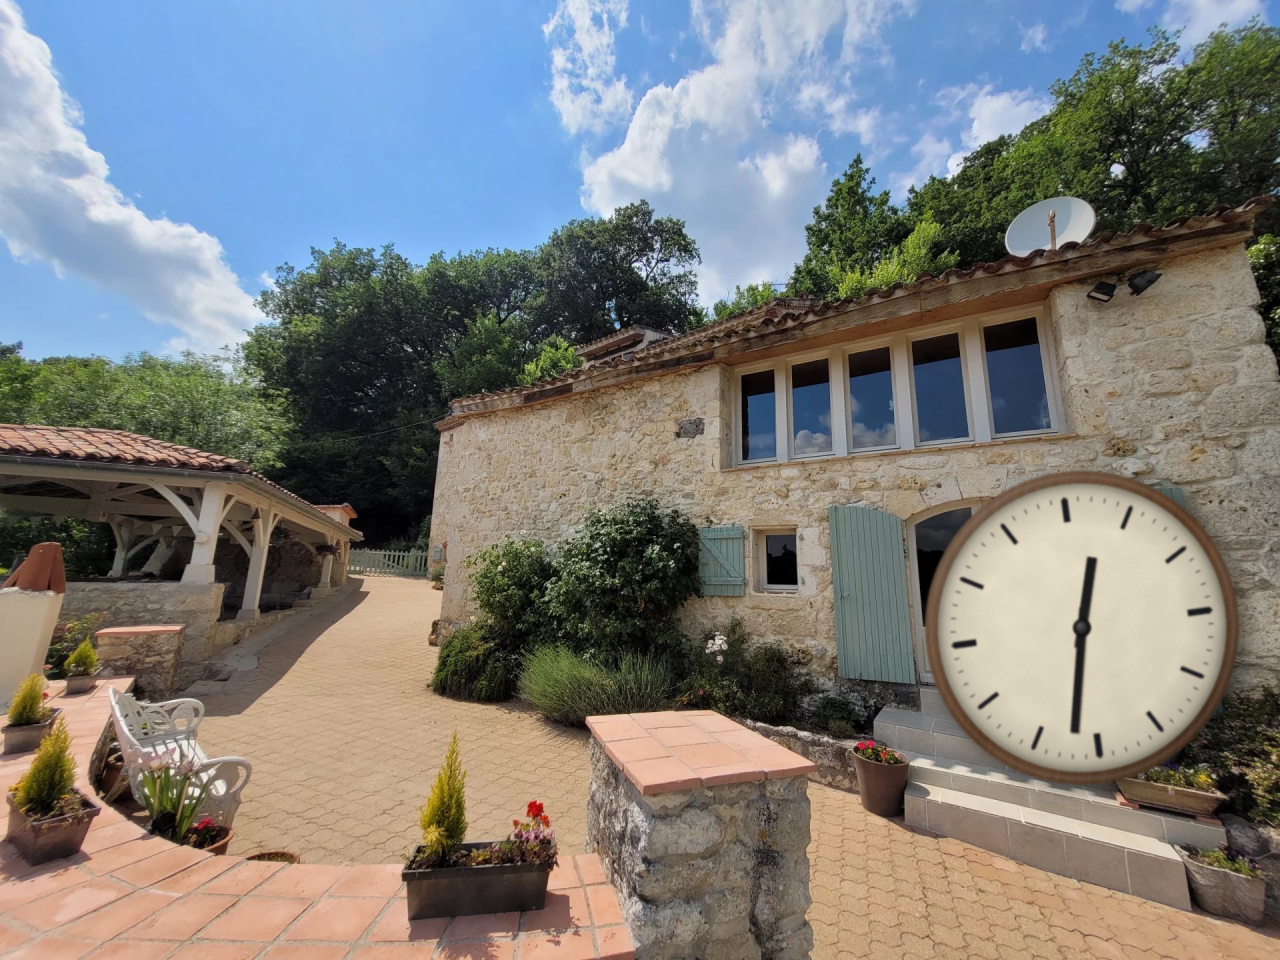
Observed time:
h=12 m=32
